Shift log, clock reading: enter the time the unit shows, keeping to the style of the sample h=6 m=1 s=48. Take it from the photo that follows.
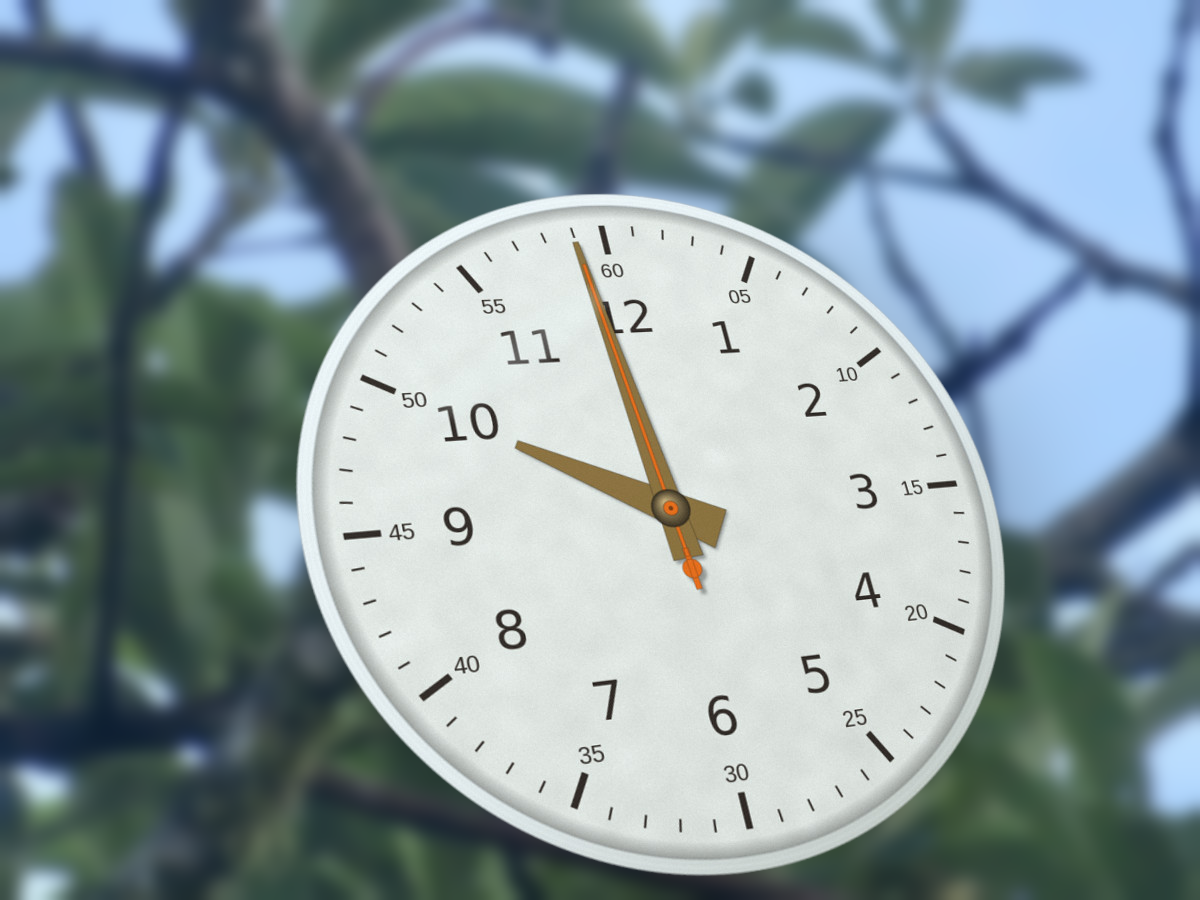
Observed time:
h=9 m=58 s=59
